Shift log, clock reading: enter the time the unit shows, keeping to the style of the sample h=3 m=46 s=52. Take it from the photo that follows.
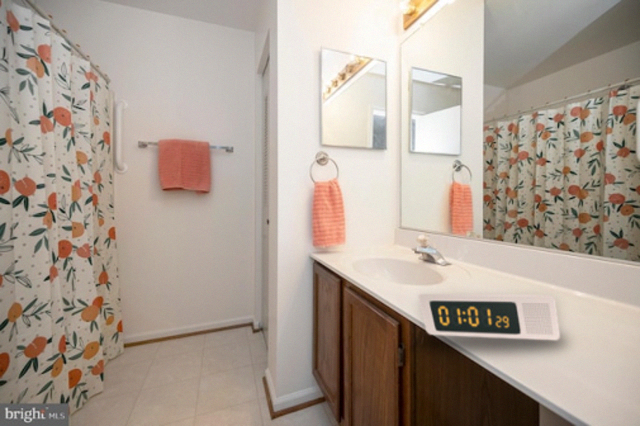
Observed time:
h=1 m=1 s=29
